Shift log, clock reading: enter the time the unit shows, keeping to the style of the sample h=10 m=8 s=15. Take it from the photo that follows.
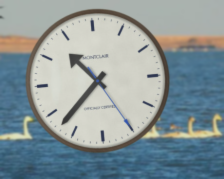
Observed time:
h=10 m=37 s=25
